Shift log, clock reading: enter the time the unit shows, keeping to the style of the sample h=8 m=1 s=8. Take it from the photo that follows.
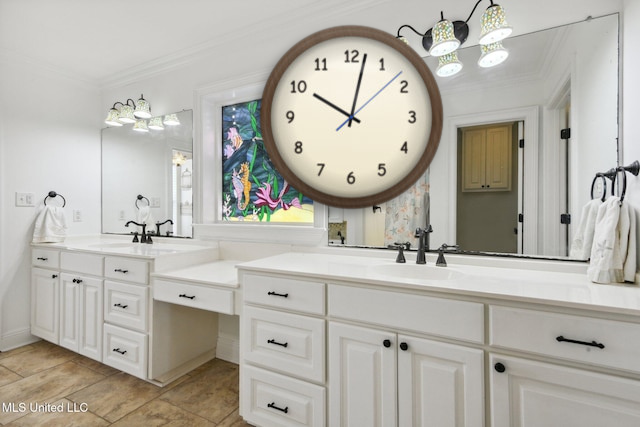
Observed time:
h=10 m=2 s=8
